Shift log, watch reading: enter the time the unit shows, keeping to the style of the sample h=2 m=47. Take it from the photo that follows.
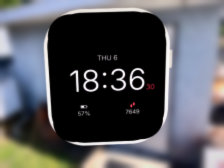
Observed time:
h=18 m=36
